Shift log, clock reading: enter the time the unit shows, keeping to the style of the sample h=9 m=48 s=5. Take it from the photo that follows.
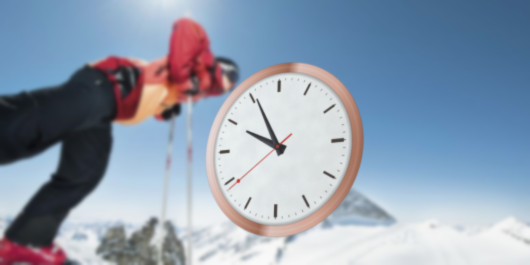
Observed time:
h=9 m=55 s=39
